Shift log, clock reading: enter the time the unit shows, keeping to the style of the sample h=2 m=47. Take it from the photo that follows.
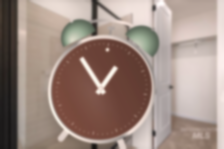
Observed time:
h=12 m=53
